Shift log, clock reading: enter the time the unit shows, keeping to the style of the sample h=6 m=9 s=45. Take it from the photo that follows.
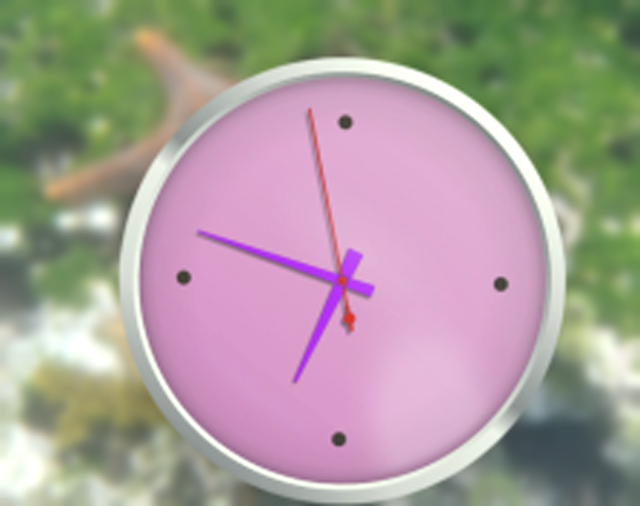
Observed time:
h=6 m=47 s=58
